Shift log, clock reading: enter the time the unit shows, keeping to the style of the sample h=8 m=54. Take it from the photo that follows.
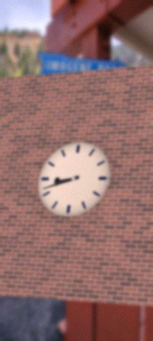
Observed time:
h=8 m=42
